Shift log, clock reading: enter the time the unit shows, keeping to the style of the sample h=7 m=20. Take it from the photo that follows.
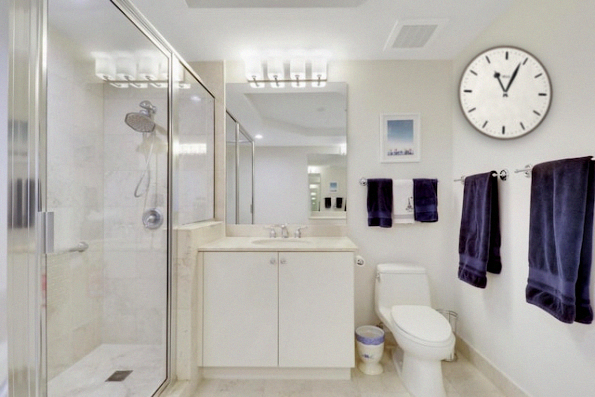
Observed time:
h=11 m=4
